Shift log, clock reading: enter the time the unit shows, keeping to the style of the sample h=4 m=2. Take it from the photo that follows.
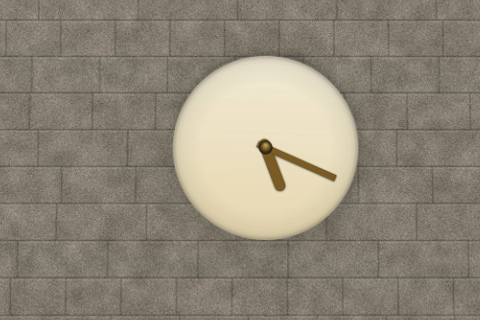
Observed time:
h=5 m=19
